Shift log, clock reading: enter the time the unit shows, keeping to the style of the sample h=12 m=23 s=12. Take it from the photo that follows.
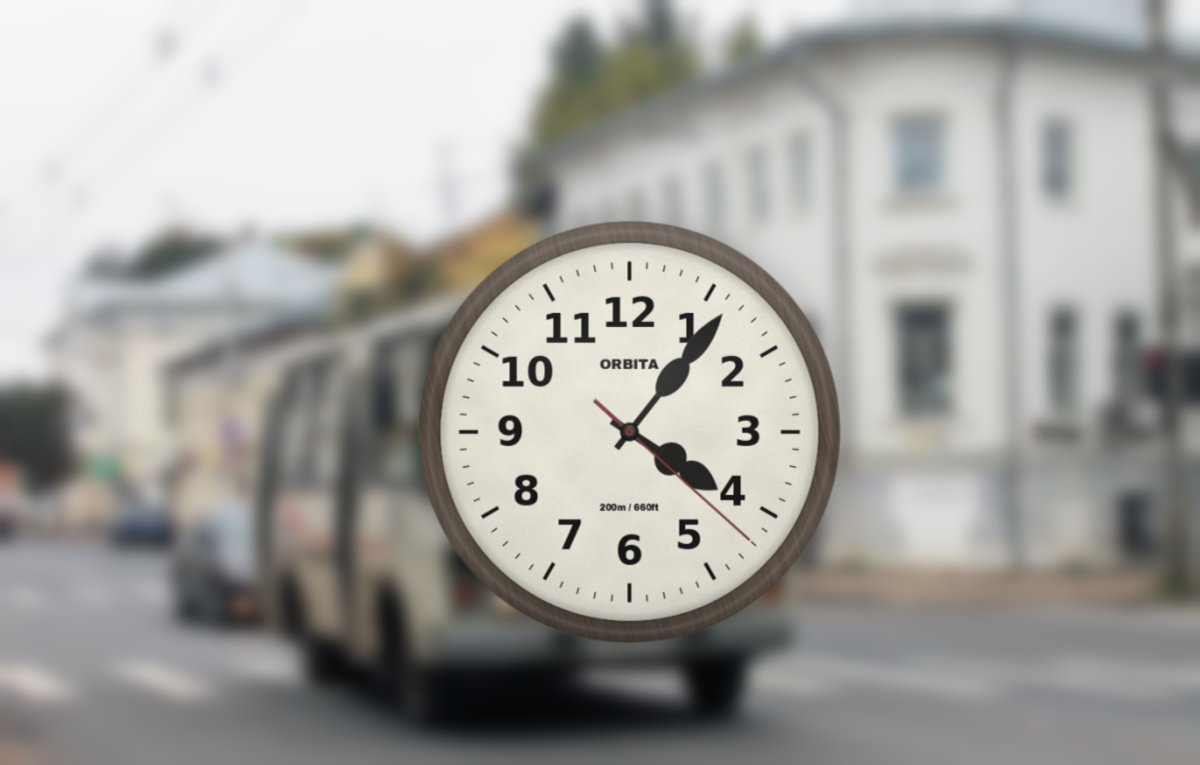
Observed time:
h=4 m=6 s=22
